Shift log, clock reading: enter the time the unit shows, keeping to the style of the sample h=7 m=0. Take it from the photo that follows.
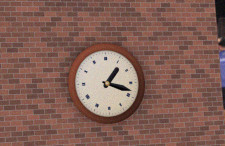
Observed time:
h=1 m=18
